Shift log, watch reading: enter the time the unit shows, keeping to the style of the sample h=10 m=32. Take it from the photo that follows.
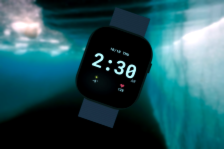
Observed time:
h=2 m=30
